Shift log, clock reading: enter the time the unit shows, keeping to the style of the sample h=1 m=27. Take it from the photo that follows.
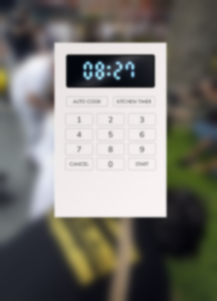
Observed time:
h=8 m=27
